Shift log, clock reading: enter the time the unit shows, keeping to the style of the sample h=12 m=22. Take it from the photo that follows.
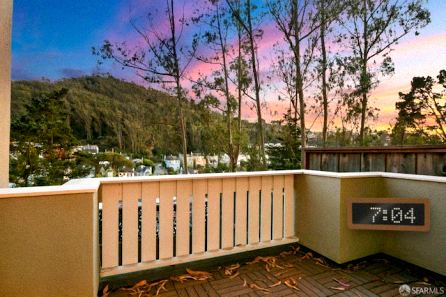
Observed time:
h=7 m=4
